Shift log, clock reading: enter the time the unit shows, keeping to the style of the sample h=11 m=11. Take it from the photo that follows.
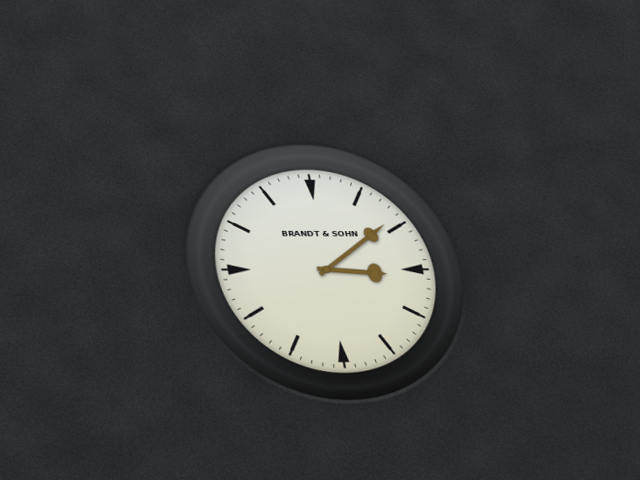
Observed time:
h=3 m=9
